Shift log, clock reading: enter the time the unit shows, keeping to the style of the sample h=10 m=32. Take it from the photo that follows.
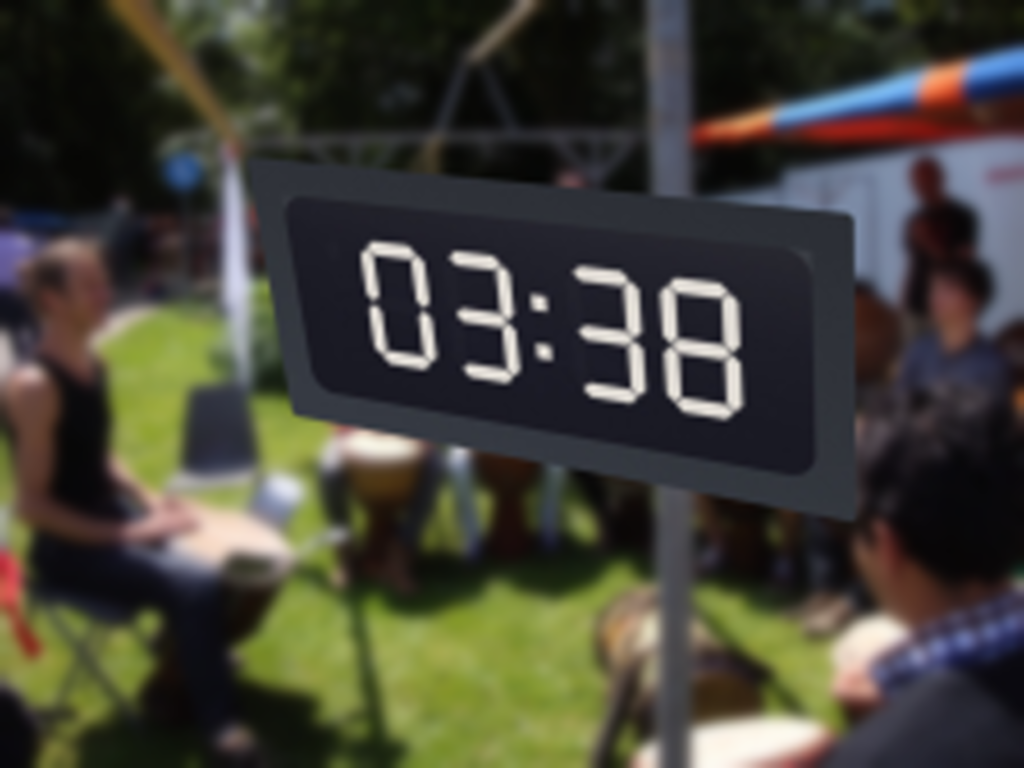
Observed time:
h=3 m=38
